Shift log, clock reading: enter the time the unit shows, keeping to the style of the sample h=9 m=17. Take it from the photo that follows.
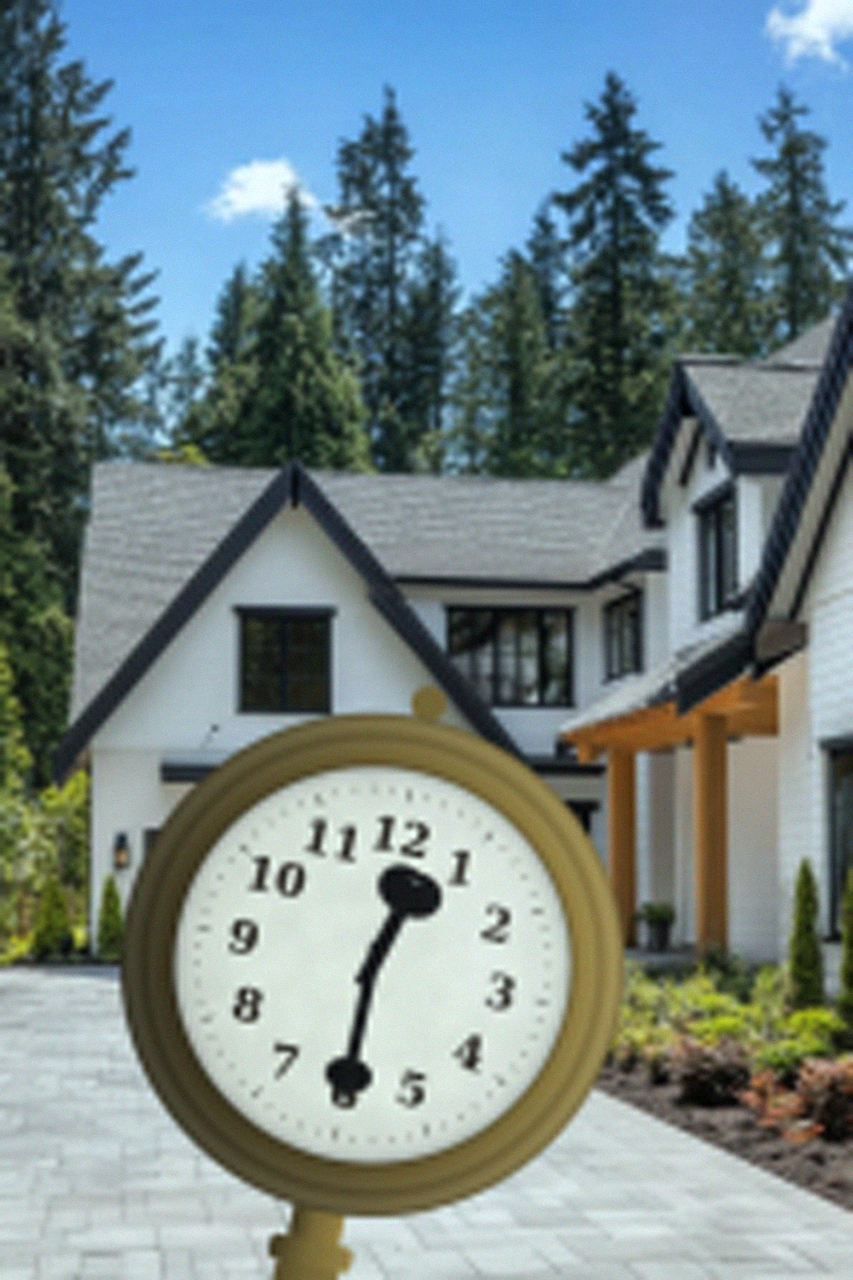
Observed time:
h=12 m=30
